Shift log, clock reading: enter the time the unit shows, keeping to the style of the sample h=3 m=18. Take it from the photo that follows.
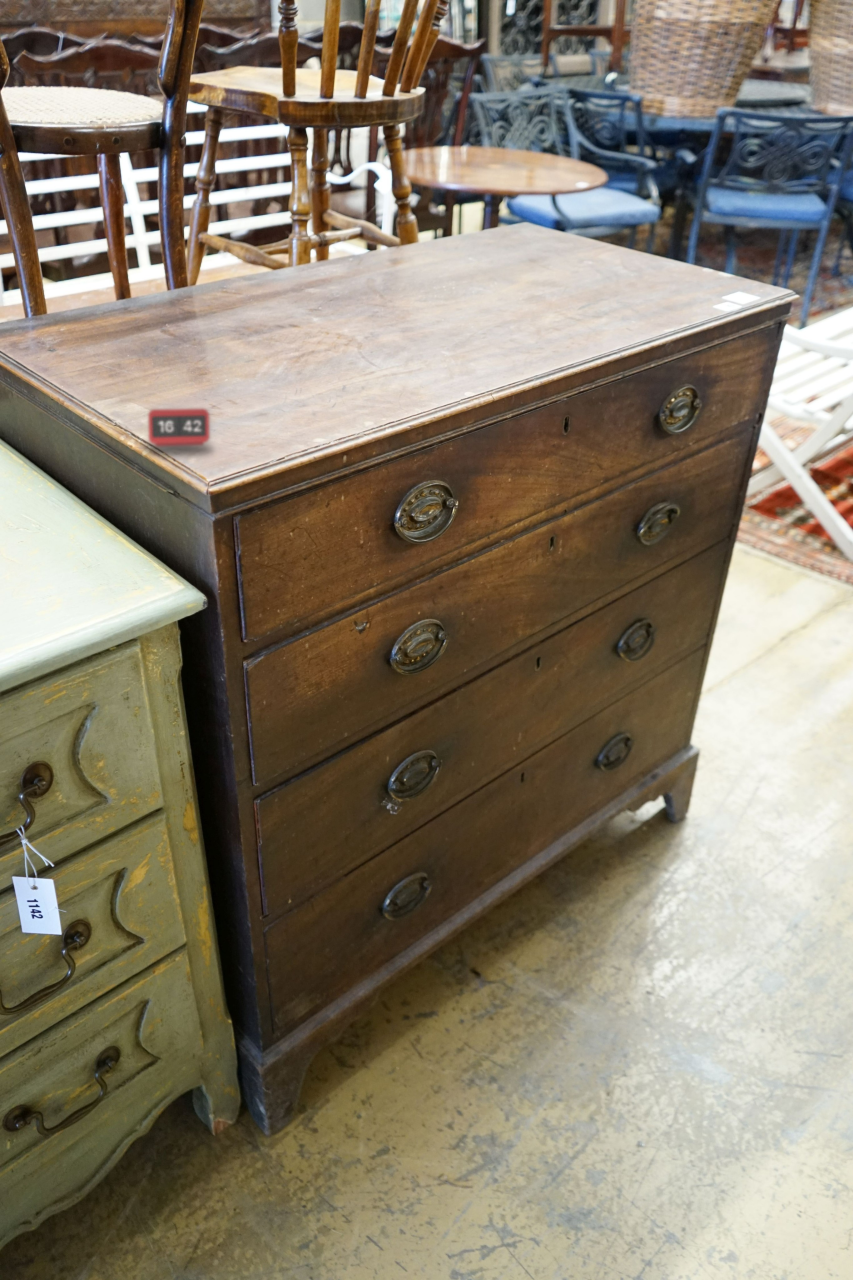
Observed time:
h=16 m=42
